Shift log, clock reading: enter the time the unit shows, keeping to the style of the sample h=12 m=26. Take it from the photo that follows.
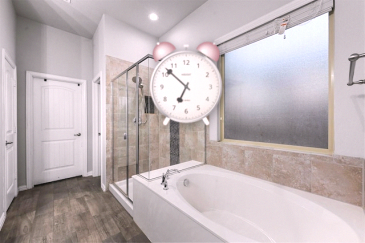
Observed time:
h=6 m=52
